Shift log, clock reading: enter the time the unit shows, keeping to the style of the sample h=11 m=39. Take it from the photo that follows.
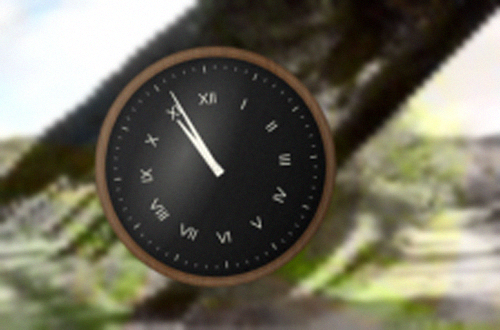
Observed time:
h=10 m=56
